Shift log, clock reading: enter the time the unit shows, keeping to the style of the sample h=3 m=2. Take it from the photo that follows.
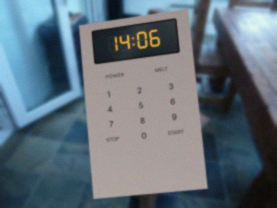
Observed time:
h=14 m=6
